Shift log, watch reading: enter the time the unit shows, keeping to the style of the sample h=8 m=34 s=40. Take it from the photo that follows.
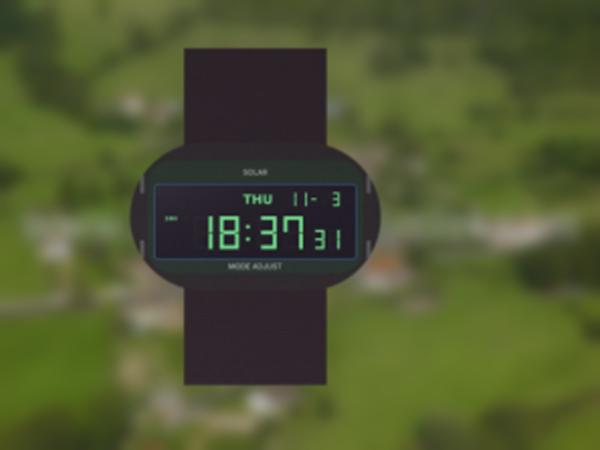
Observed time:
h=18 m=37 s=31
